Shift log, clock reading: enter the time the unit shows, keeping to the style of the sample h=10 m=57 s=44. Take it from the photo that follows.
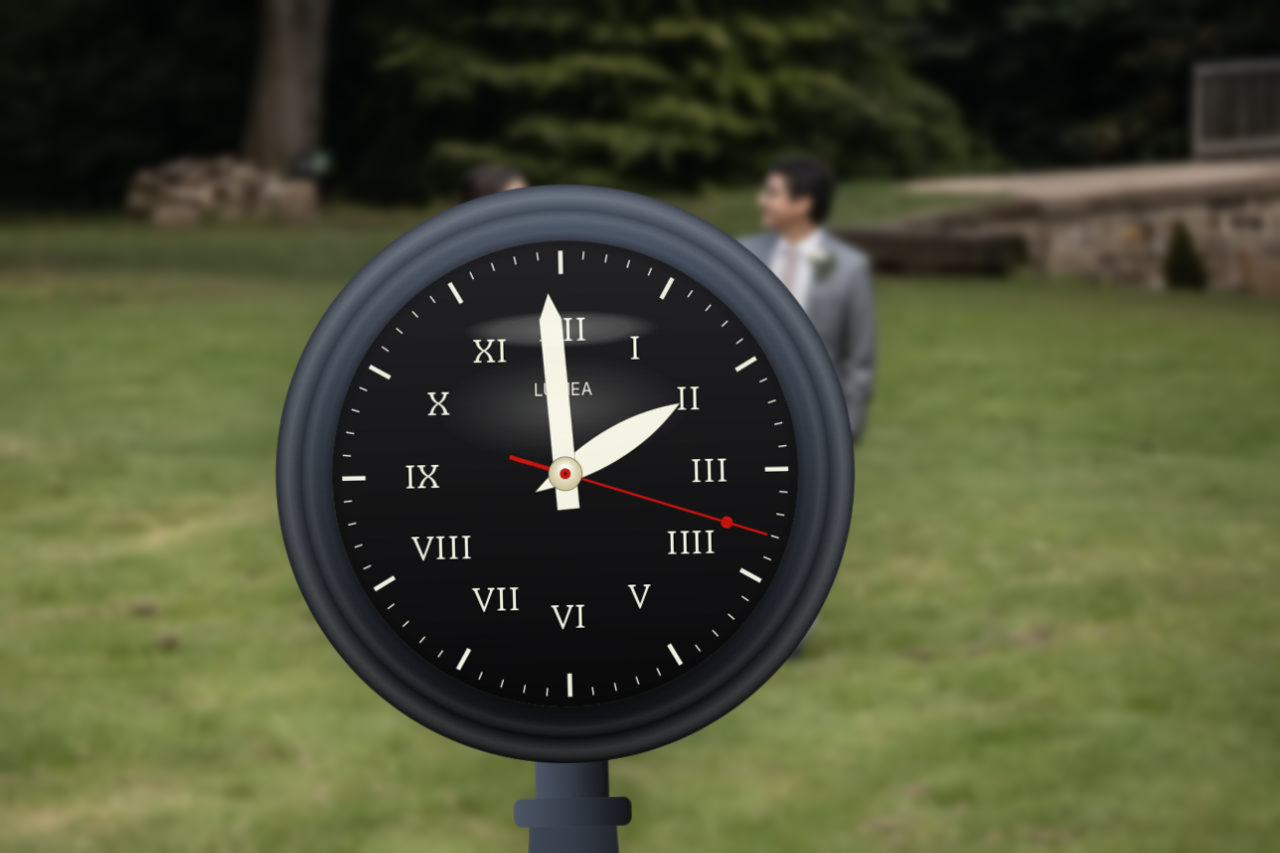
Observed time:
h=1 m=59 s=18
